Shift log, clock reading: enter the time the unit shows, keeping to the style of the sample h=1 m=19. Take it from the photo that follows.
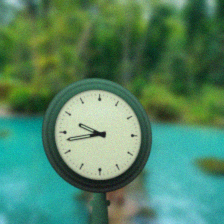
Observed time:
h=9 m=43
